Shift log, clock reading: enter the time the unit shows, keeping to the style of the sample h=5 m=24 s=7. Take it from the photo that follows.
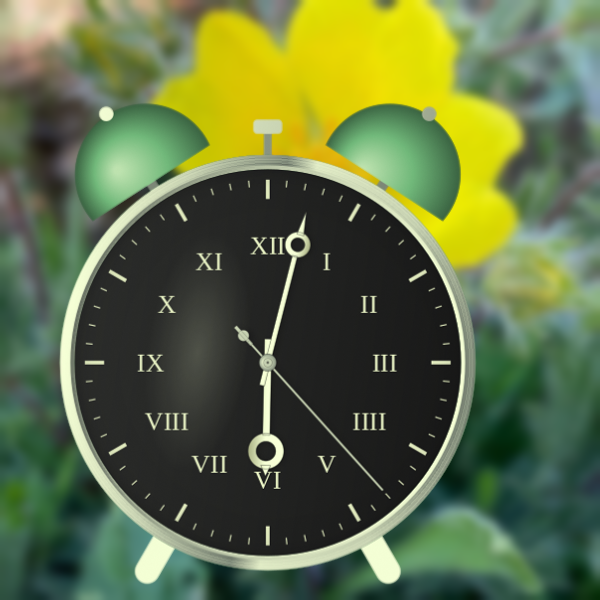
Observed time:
h=6 m=2 s=23
